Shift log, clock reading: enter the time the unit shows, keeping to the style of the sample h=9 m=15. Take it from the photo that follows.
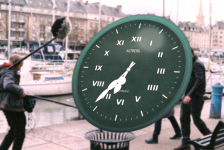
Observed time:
h=6 m=36
